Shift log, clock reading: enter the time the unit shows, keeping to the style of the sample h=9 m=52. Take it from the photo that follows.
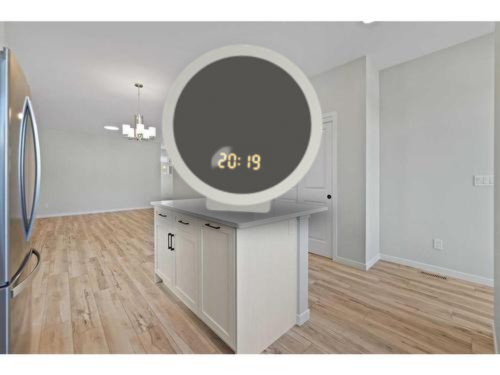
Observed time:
h=20 m=19
